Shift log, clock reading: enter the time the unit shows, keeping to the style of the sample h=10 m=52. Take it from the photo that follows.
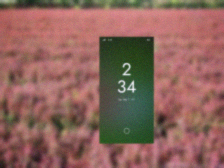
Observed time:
h=2 m=34
